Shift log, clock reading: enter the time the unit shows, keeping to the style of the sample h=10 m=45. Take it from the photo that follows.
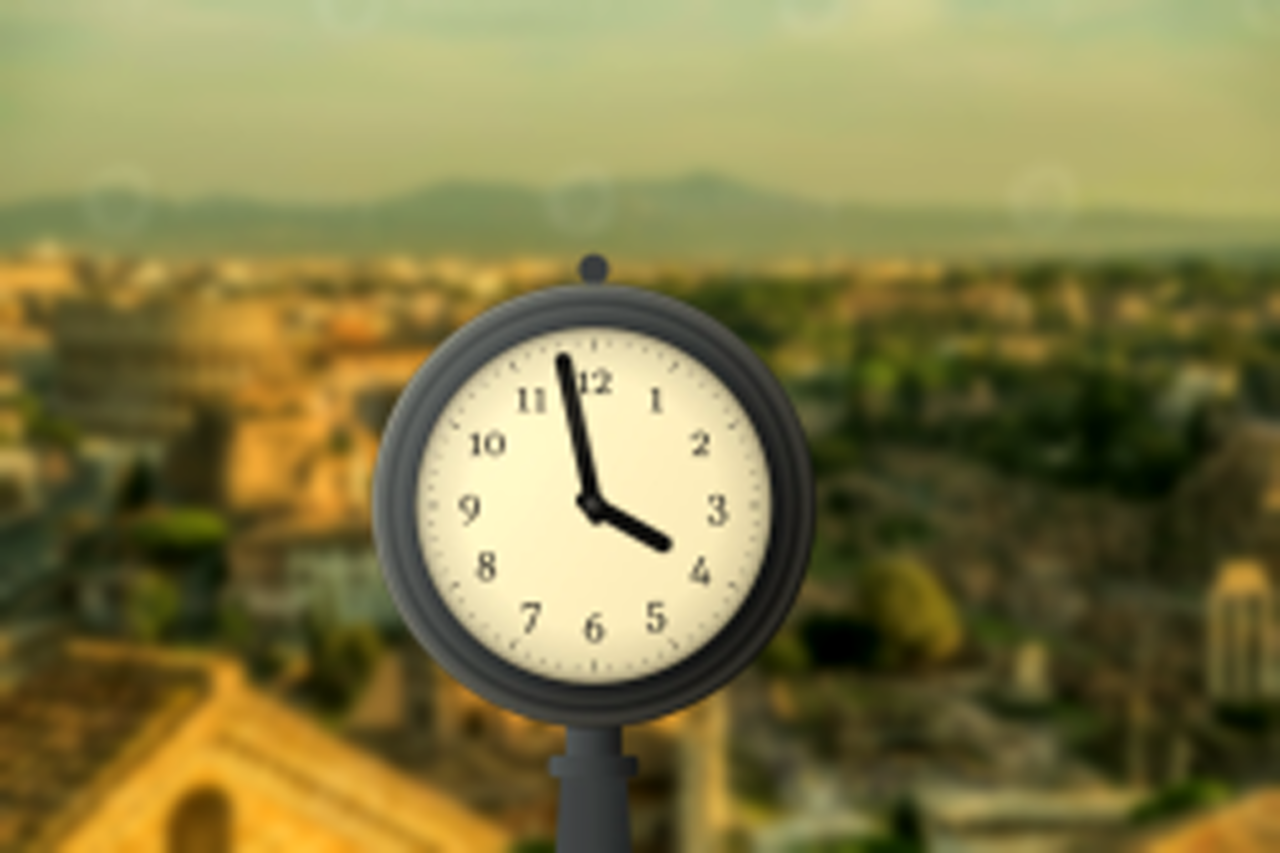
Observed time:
h=3 m=58
